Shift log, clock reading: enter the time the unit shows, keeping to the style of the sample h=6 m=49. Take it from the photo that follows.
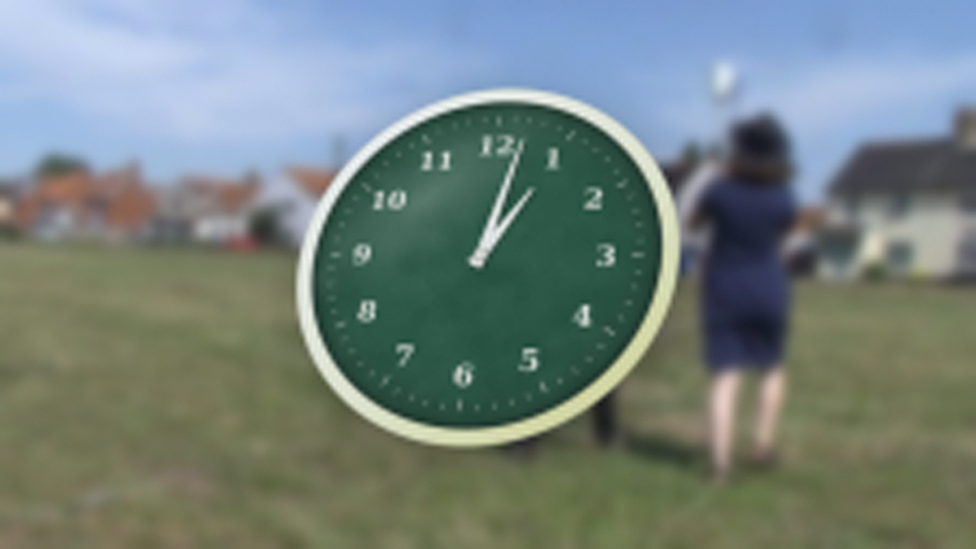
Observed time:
h=1 m=2
